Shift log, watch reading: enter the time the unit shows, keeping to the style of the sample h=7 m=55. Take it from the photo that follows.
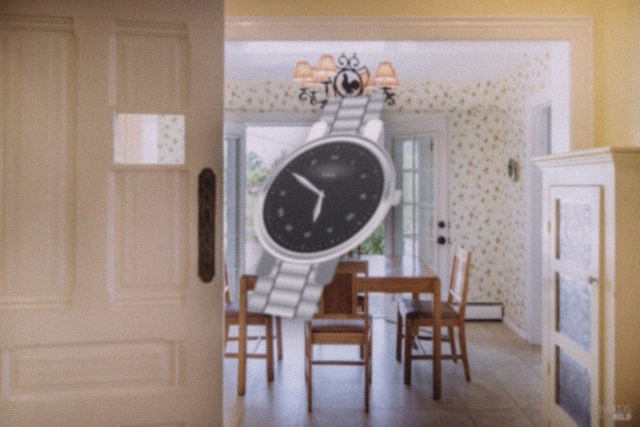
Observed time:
h=5 m=50
